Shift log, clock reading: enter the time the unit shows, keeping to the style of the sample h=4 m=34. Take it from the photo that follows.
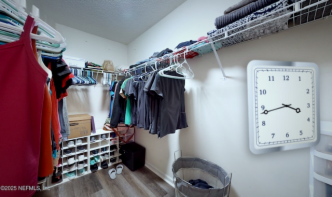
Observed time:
h=3 m=43
